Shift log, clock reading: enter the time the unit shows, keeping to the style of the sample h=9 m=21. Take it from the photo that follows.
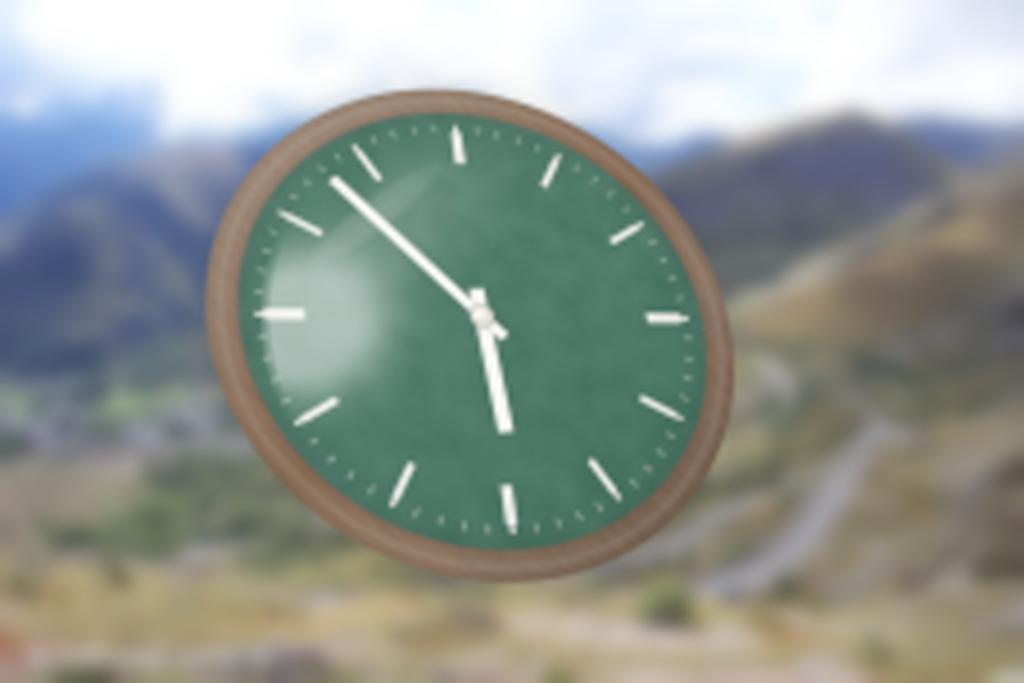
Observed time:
h=5 m=53
